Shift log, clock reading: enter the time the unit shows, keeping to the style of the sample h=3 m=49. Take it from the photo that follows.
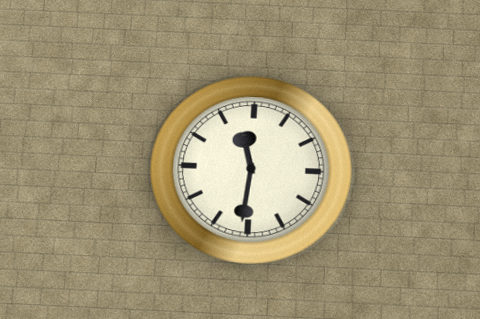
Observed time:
h=11 m=31
